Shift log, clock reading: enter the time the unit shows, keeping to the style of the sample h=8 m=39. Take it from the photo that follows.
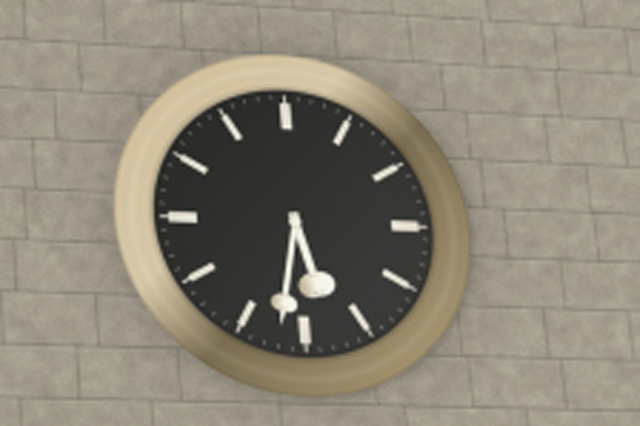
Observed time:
h=5 m=32
